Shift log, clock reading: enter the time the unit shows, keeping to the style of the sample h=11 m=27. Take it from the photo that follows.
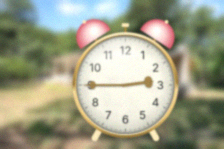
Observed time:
h=2 m=45
